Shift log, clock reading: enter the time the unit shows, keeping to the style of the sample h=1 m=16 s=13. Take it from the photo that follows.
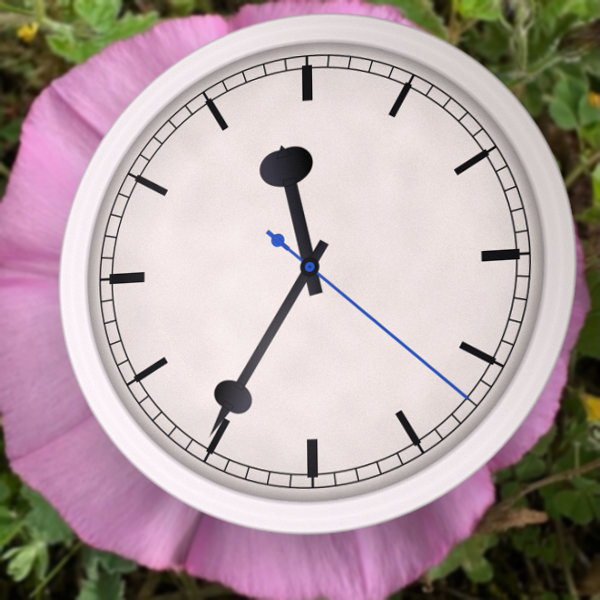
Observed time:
h=11 m=35 s=22
